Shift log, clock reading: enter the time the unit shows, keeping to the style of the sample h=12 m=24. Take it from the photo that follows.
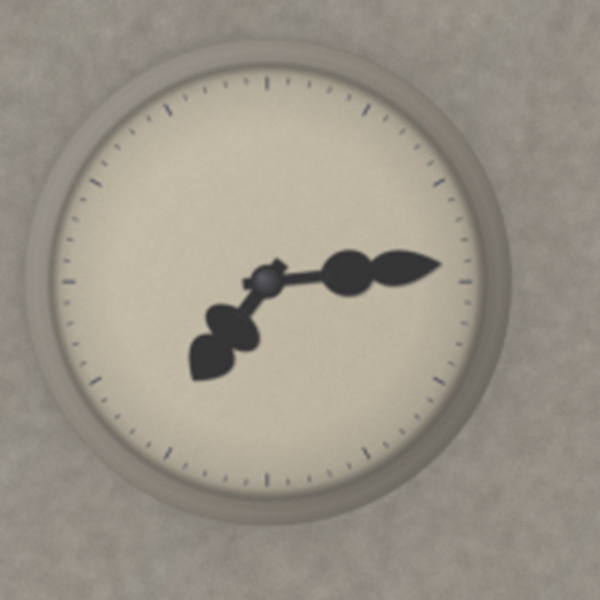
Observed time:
h=7 m=14
